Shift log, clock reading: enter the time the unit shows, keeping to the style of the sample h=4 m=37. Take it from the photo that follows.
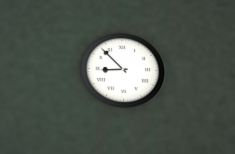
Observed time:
h=8 m=53
